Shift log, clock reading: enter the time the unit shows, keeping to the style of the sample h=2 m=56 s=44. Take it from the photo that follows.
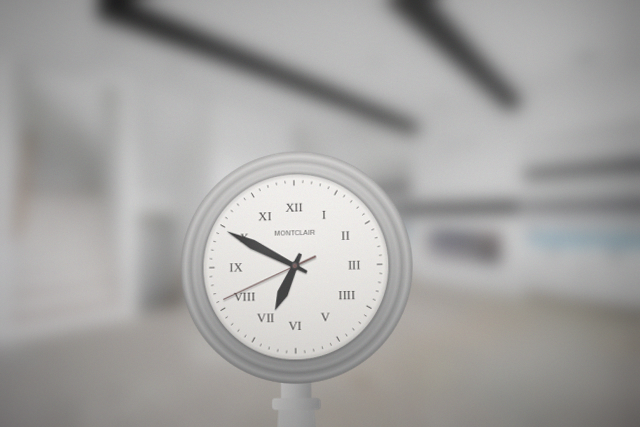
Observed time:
h=6 m=49 s=41
